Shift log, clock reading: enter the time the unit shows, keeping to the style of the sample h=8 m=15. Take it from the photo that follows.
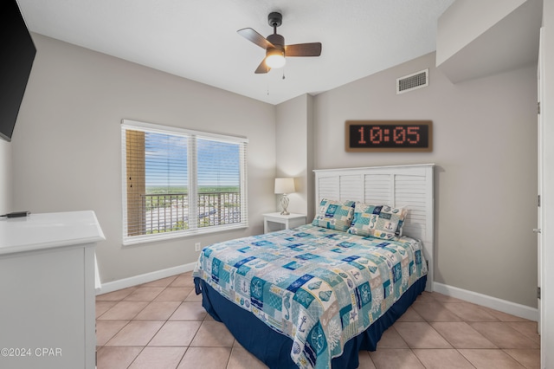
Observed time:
h=10 m=5
